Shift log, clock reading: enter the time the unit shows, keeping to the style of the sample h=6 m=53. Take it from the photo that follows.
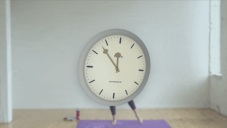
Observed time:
h=11 m=53
